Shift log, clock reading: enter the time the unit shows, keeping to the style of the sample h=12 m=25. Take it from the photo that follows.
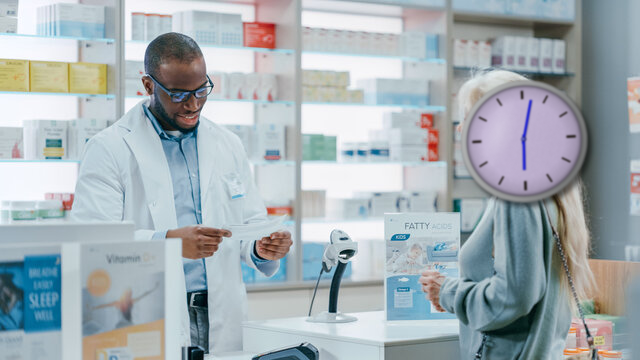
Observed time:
h=6 m=2
